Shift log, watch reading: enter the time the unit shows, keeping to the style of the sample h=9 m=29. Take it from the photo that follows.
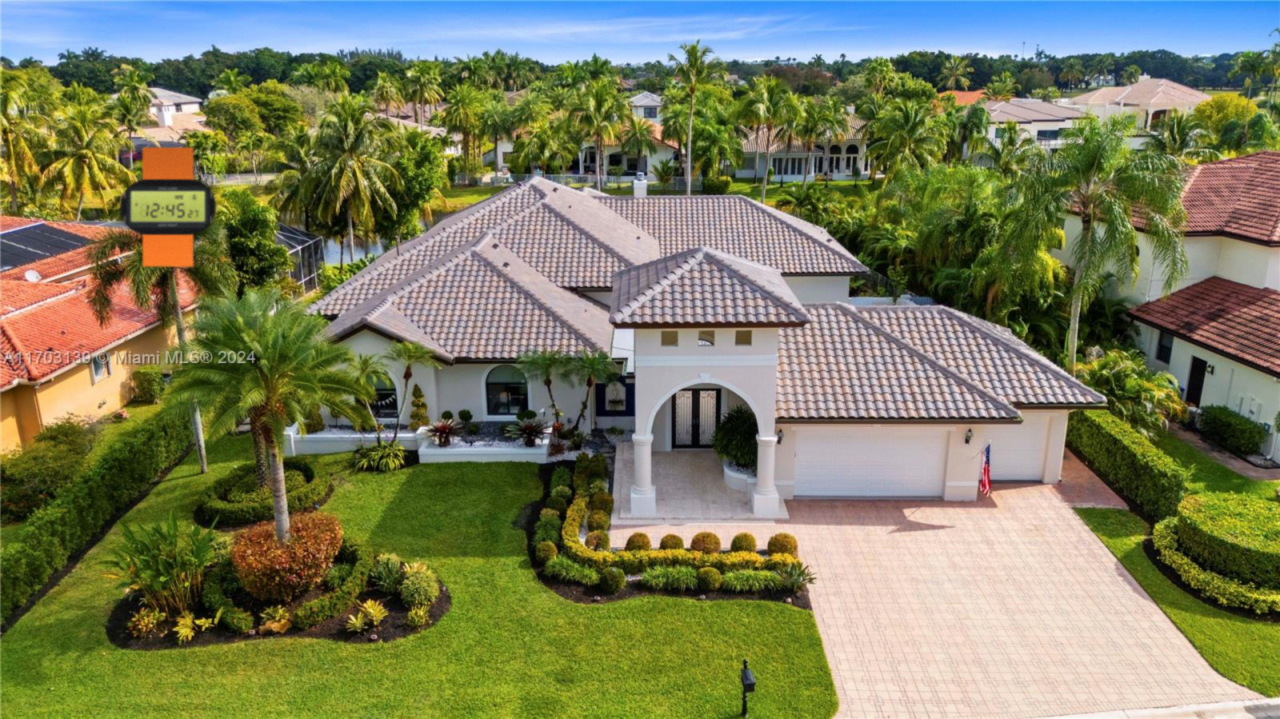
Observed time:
h=12 m=45
